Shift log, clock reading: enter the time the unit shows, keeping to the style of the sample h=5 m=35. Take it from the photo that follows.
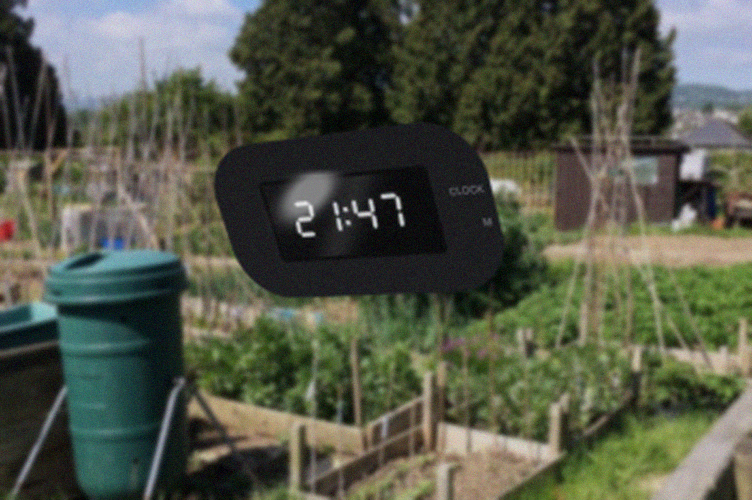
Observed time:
h=21 m=47
